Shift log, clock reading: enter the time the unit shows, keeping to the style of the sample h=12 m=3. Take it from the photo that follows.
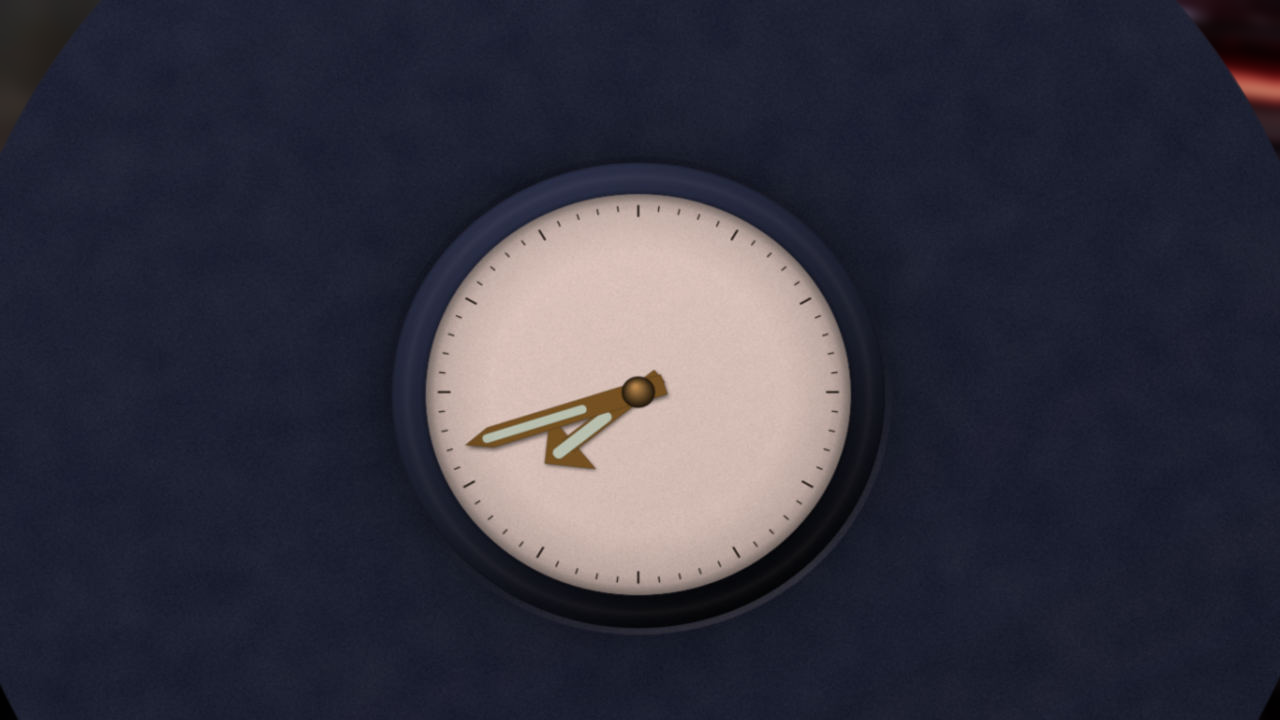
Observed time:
h=7 m=42
